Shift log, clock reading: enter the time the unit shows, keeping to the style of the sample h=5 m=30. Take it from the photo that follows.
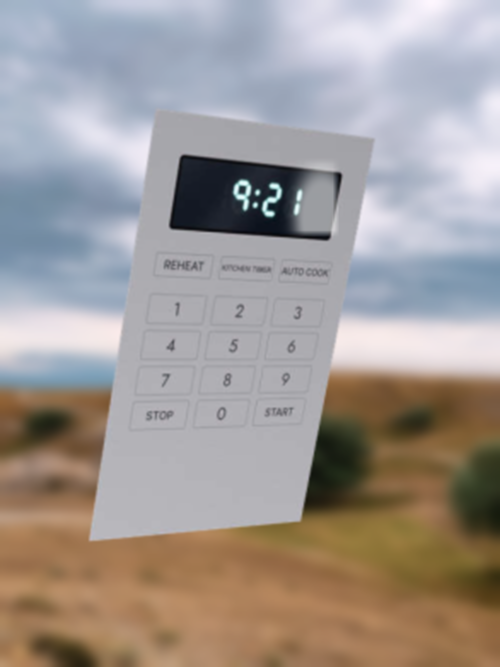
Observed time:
h=9 m=21
